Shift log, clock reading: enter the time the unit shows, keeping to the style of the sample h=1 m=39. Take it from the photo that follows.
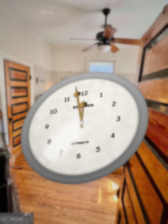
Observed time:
h=11 m=58
